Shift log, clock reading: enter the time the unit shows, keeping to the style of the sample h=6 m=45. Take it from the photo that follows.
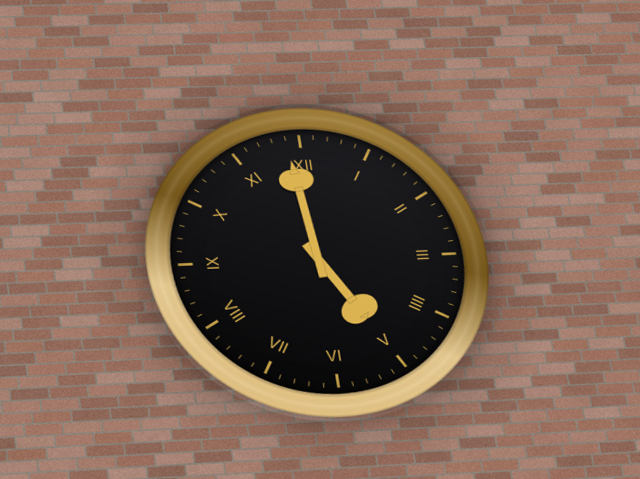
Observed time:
h=4 m=59
